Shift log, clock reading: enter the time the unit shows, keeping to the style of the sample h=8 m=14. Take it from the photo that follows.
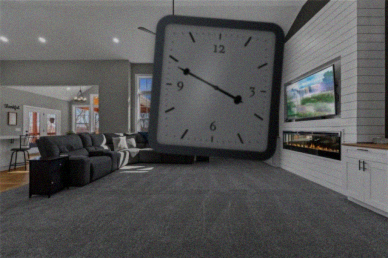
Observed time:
h=3 m=49
